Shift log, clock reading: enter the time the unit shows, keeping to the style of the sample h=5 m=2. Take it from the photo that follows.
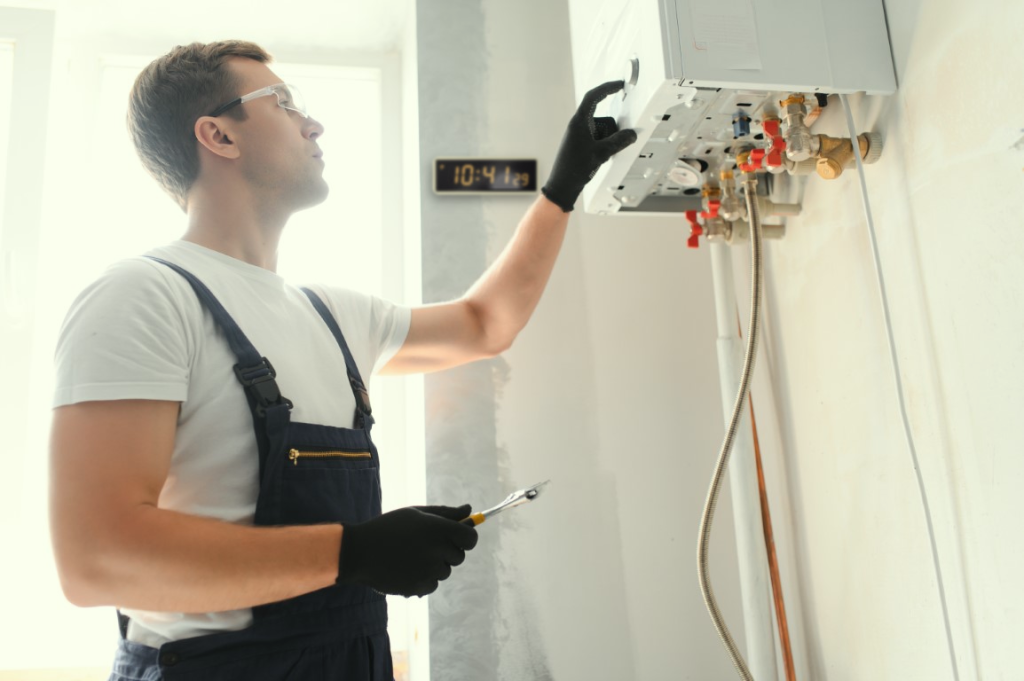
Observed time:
h=10 m=41
